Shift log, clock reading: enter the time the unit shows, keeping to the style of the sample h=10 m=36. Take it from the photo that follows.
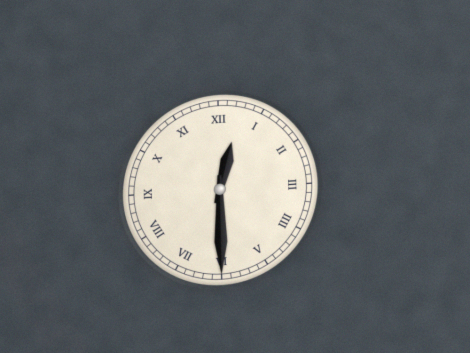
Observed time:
h=12 m=30
